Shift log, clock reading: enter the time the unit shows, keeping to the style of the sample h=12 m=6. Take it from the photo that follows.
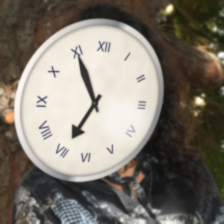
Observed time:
h=6 m=55
